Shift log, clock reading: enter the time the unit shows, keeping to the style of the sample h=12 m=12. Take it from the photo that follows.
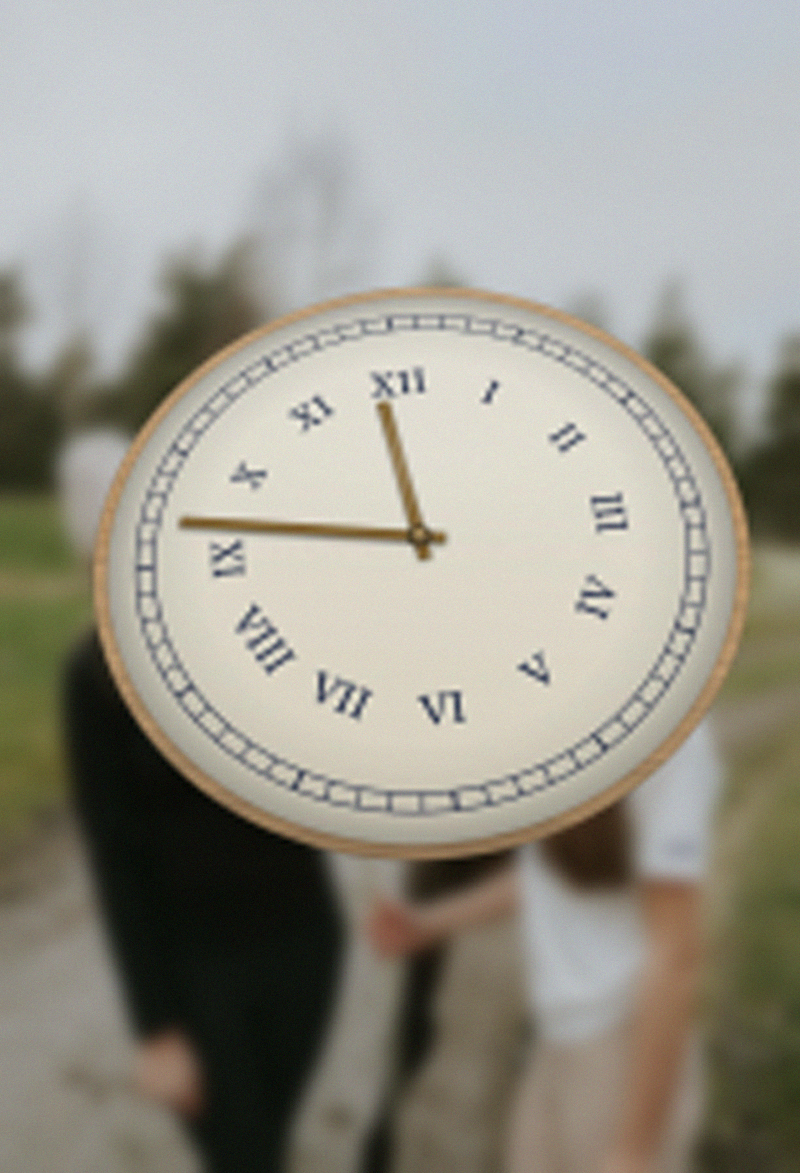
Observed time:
h=11 m=47
